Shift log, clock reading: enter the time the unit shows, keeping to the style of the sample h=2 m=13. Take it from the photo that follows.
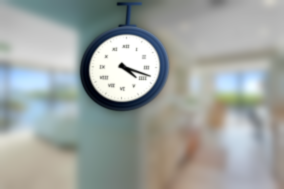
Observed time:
h=4 m=18
